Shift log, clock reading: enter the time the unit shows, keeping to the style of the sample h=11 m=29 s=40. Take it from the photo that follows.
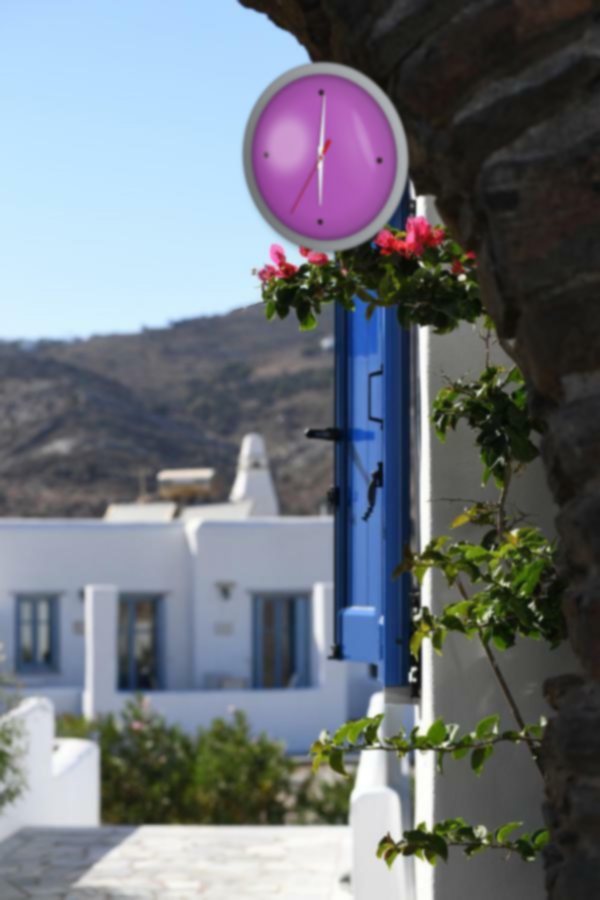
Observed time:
h=6 m=0 s=35
